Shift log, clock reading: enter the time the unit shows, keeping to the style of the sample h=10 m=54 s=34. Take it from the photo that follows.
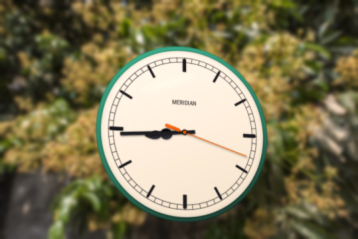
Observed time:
h=8 m=44 s=18
